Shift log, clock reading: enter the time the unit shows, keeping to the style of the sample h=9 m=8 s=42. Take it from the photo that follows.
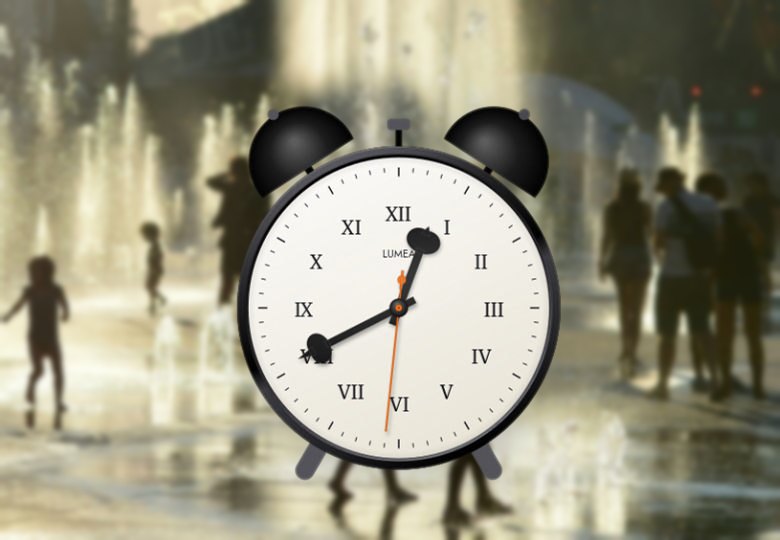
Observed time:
h=12 m=40 s=31
